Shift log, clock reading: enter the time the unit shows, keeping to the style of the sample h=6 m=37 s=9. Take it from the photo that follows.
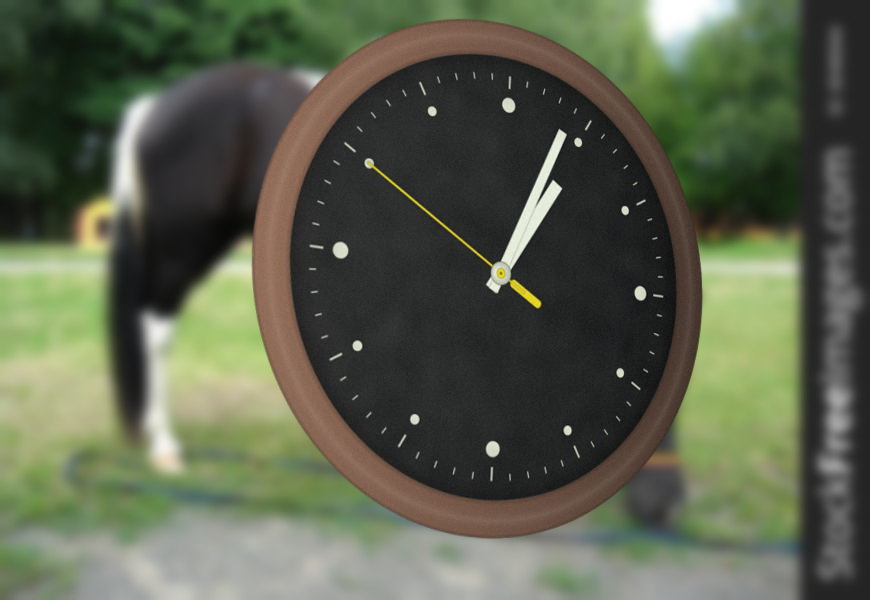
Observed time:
h=1 m=3 s=50
